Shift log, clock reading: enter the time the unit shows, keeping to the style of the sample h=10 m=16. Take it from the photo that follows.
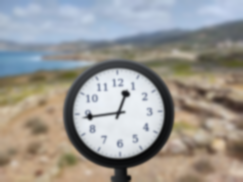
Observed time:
h=12 m=44
